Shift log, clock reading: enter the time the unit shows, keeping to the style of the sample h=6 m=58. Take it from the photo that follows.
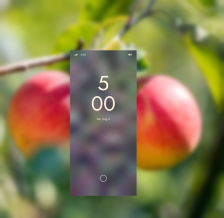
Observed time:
h=5 m=0
